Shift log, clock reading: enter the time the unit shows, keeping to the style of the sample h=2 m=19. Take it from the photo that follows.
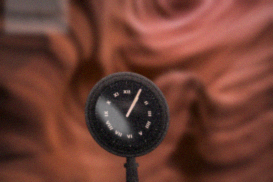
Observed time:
h=1 m=5
